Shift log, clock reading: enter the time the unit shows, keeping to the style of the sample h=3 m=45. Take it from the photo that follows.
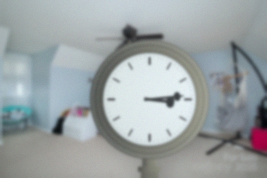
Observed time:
h=3 m=14
